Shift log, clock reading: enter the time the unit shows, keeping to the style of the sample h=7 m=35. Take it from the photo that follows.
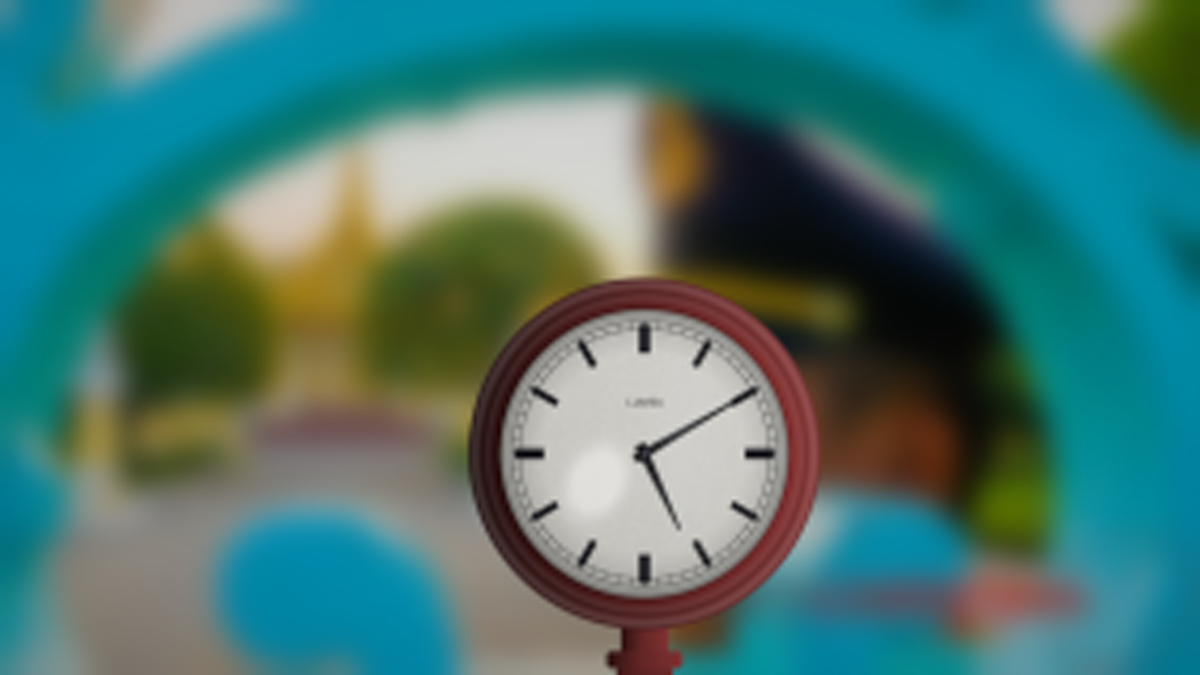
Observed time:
h=5 m=10
